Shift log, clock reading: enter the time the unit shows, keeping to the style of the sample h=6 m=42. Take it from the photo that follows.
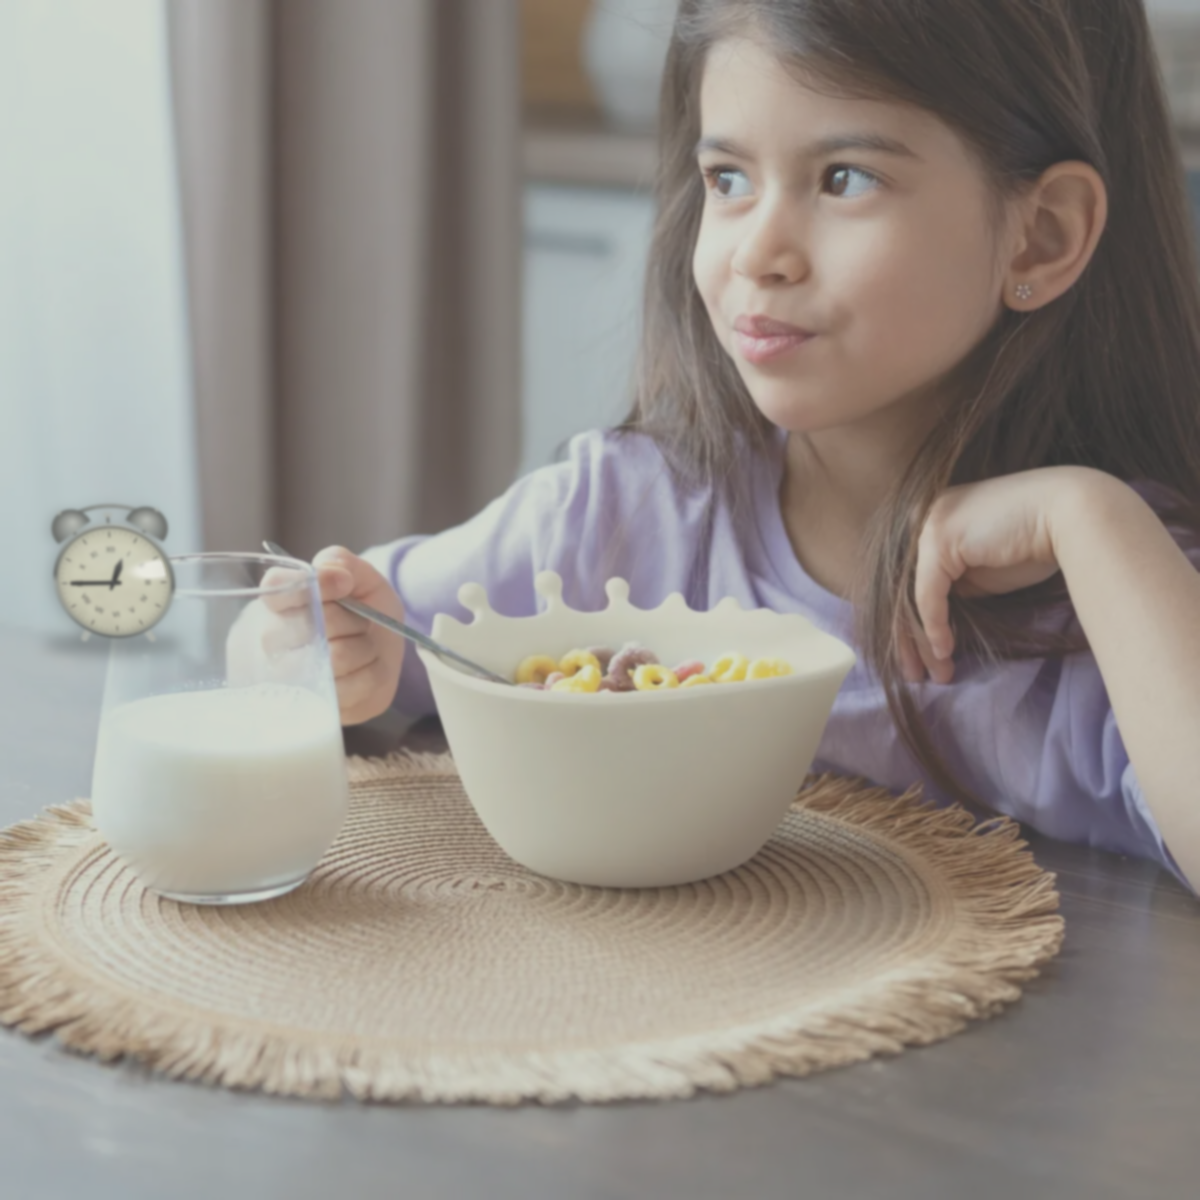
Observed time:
h=12 m=45
